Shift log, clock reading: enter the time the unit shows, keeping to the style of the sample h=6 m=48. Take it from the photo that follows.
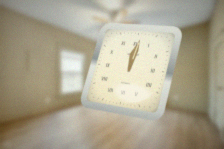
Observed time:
h=12 m=1
